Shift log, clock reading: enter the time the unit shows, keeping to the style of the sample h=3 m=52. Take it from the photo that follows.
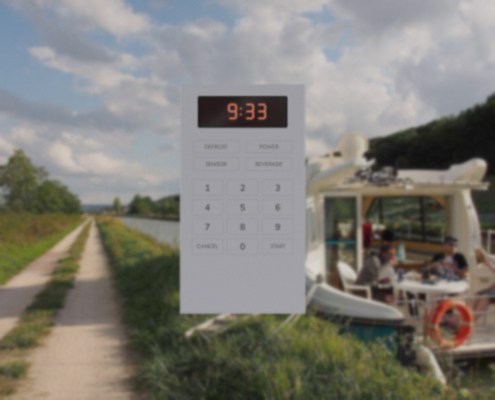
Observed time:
h=9 m=33
